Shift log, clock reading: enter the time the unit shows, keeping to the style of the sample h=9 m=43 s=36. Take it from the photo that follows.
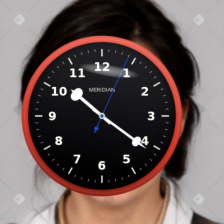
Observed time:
h=10 m=21 s=4
